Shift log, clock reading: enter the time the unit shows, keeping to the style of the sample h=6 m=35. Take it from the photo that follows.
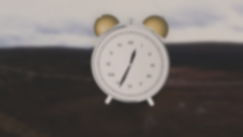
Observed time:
h=12 m=34
